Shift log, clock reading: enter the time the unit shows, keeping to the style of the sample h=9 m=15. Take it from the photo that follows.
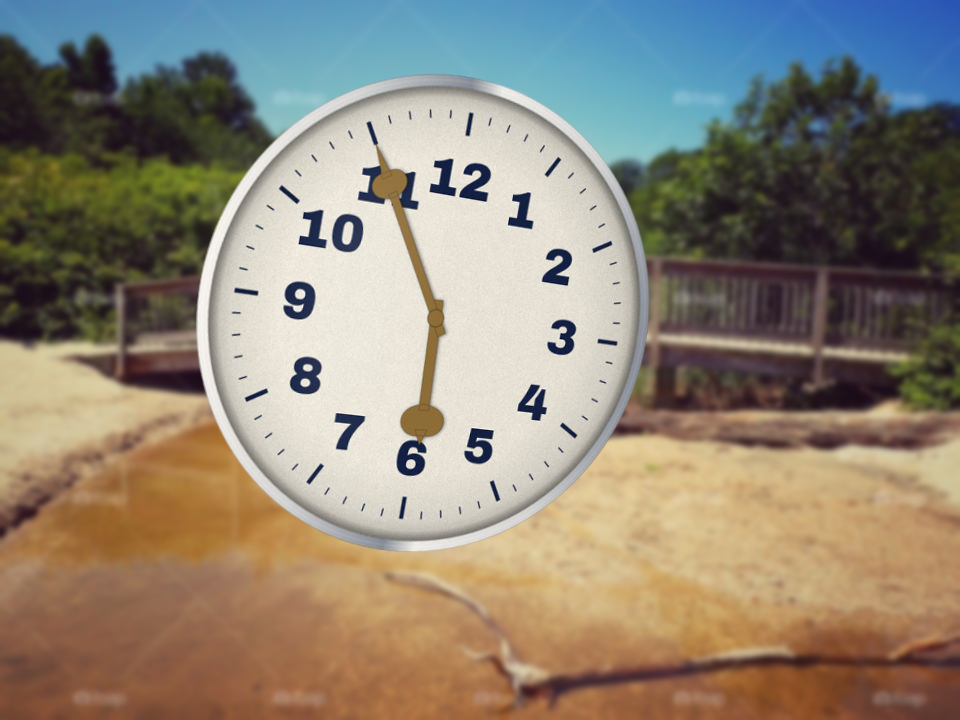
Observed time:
h=5 m=55
